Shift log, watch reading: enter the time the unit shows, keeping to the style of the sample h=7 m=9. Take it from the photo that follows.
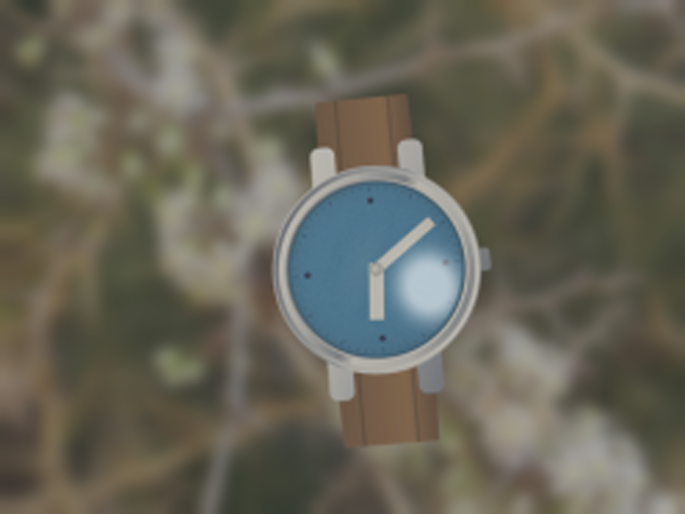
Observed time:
h=6 m=9
